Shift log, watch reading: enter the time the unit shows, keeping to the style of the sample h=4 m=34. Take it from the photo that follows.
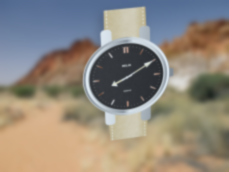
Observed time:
h=8 m=10
